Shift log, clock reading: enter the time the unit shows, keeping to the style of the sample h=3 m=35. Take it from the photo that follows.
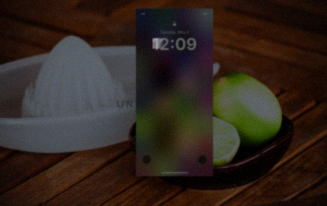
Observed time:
h=12 m=9
